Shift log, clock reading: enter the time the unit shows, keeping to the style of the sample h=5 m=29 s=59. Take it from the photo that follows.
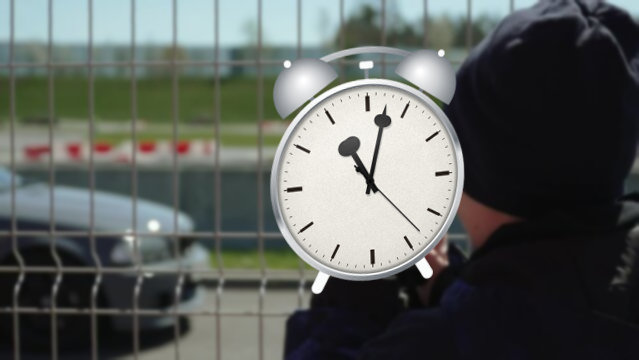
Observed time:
h=11 m=2 s=23
